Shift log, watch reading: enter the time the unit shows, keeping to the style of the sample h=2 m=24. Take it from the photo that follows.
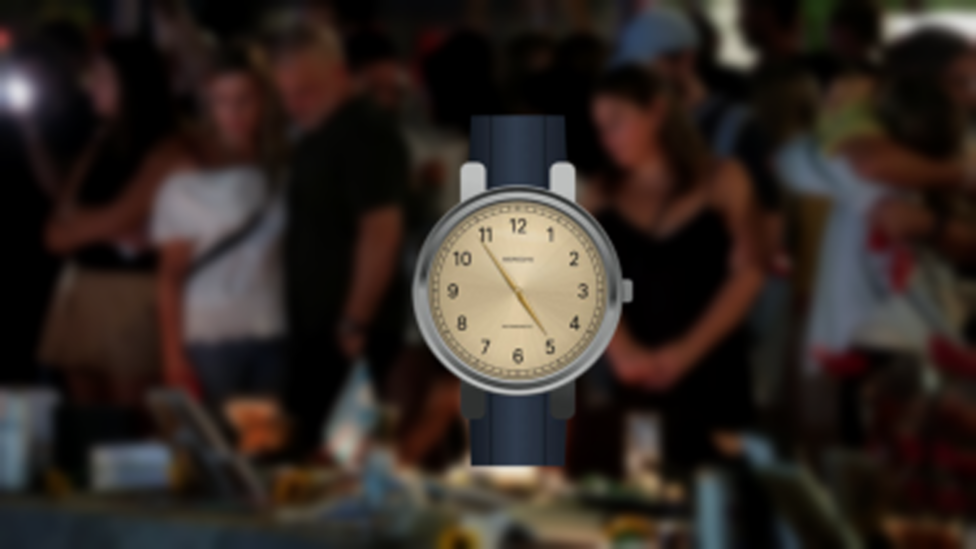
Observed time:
h=4 m=54
